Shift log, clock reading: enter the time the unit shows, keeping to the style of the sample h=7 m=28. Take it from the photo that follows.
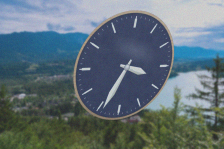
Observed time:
h=3 m=34
